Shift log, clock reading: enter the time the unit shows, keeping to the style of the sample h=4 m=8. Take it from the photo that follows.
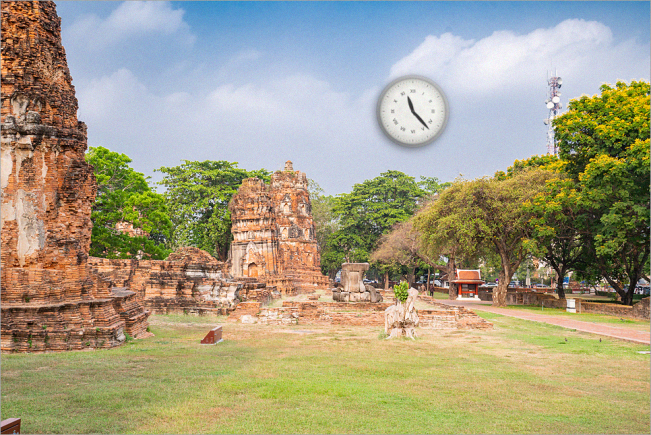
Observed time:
h=11 m=23
